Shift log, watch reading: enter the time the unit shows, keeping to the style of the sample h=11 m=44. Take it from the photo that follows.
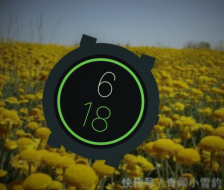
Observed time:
h=6 m=18
